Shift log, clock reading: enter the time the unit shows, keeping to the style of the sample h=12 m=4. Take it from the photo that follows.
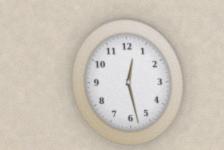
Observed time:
h=12 m=28
